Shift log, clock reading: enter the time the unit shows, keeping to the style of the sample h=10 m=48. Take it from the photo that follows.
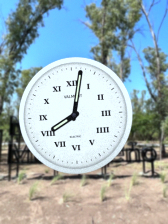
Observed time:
h=8 m=2
